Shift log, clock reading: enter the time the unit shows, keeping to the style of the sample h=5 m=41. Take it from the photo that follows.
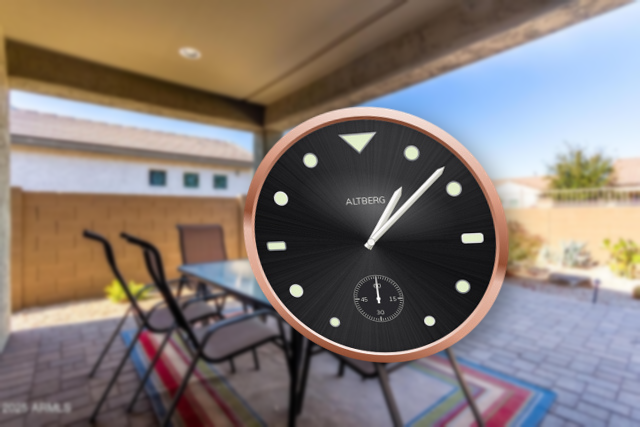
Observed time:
h=1 m=8
